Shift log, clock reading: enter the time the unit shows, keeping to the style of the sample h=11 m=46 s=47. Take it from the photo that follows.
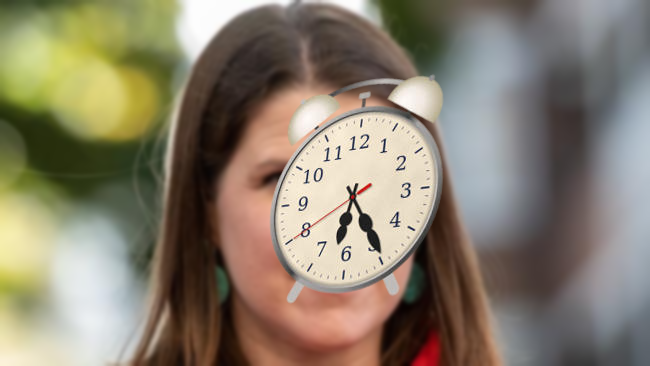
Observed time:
h=6 m=24 s=40
